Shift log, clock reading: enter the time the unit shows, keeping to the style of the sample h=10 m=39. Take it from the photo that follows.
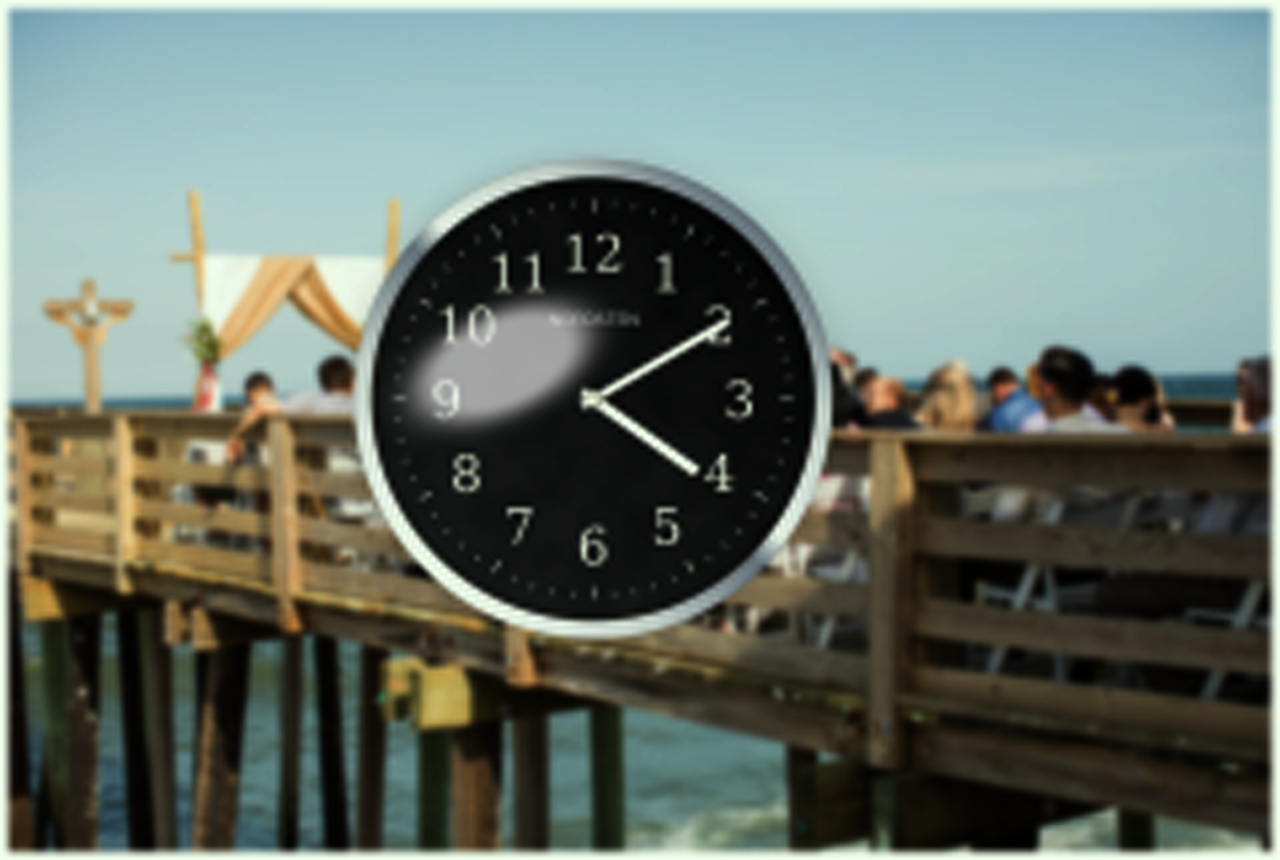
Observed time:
h=4 m=10
